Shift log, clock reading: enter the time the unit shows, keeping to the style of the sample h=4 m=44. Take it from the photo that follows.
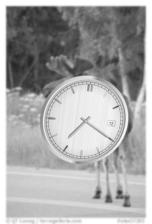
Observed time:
h=7 m=20
